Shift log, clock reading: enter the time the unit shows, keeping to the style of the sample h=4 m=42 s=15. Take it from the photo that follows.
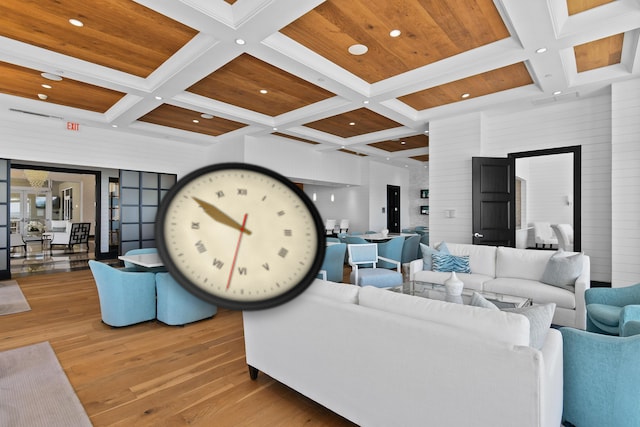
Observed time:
h=9 m=50 s=32
